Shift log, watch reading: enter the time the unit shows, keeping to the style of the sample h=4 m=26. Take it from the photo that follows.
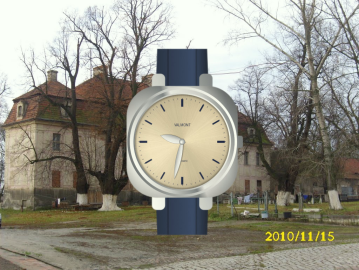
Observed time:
h=9 m=32
